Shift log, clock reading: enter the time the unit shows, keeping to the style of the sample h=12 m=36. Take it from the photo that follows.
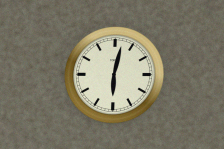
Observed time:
h=6 m=2
